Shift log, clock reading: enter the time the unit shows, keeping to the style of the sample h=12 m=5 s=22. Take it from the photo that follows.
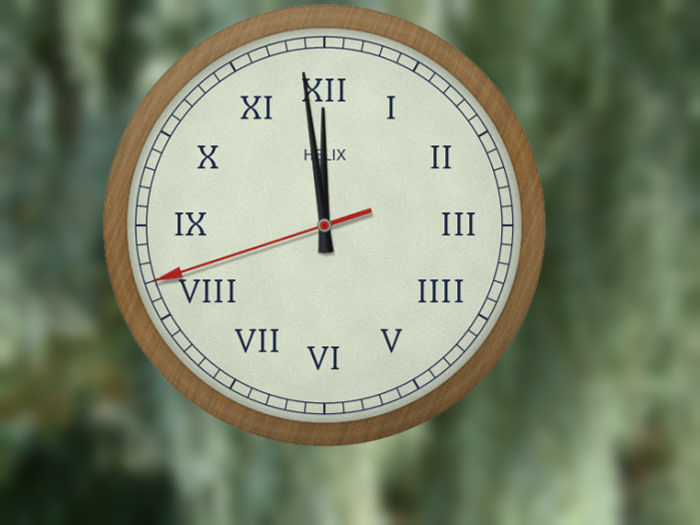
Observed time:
h=11 m=58 s=42
